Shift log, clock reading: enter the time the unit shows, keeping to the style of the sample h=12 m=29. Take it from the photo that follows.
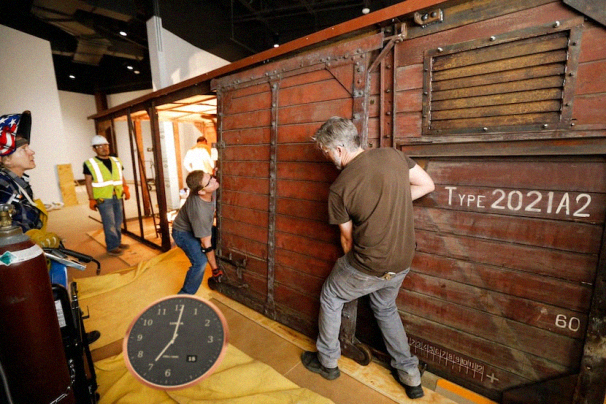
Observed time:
h=7 m=1
